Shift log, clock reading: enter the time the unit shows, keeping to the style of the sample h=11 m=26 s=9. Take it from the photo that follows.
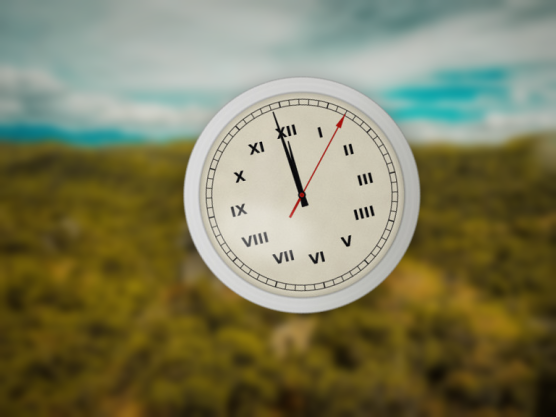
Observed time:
h=11 m=59 s=7
